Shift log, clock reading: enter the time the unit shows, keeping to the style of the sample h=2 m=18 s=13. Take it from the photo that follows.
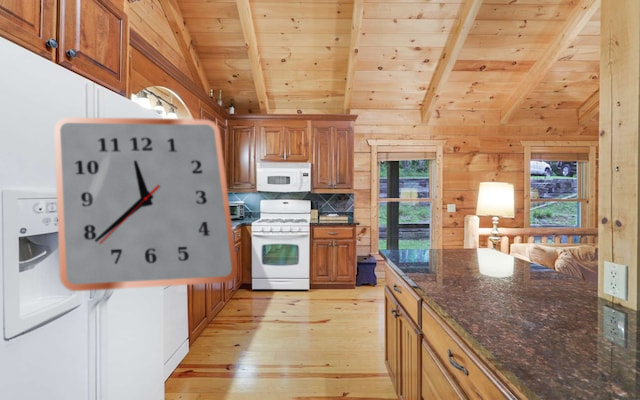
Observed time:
h=11 m=38 s=38
